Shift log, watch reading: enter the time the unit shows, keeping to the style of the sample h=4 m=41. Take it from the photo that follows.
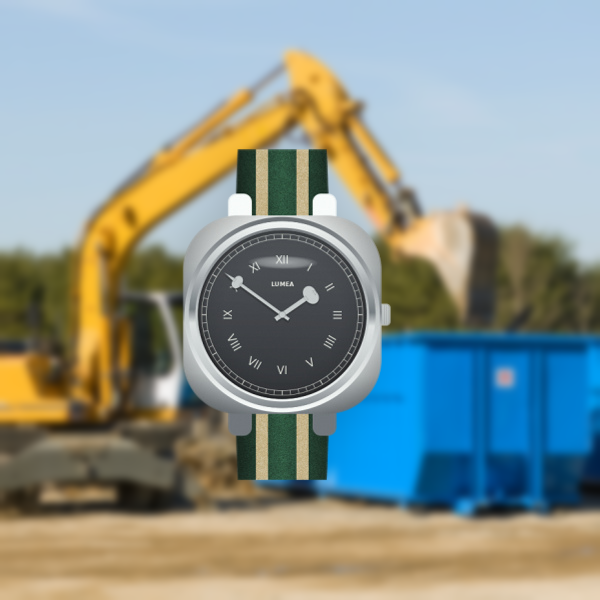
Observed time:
h=1 m=51
